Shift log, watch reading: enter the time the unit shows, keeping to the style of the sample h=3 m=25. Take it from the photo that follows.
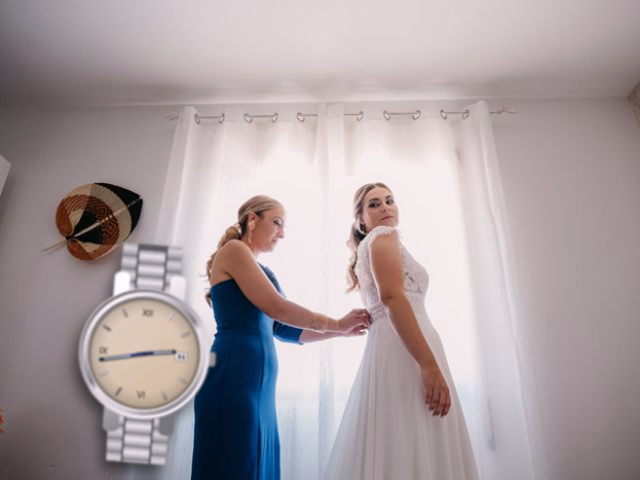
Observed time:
h=2 m=43
